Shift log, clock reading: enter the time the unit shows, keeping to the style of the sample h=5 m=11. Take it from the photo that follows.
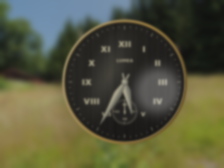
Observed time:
h=5 m=35
